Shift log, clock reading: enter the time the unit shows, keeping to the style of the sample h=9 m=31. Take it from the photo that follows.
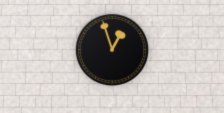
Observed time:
h=12 m=57
